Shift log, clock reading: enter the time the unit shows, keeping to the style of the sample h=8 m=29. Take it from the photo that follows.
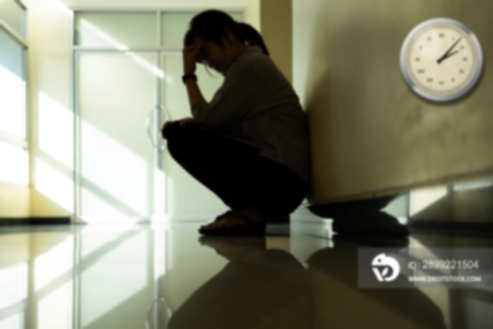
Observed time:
h=2 m=7
